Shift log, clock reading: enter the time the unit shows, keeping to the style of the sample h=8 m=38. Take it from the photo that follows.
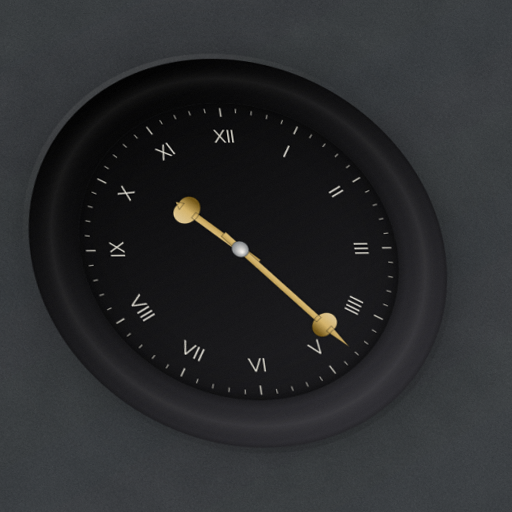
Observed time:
h=10 m=23
